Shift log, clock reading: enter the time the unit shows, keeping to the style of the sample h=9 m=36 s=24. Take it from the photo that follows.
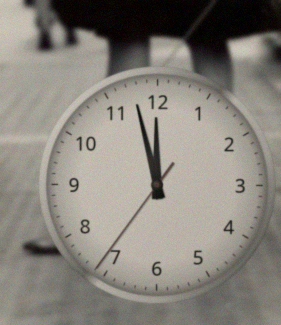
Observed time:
h=11 m=57 s=36
